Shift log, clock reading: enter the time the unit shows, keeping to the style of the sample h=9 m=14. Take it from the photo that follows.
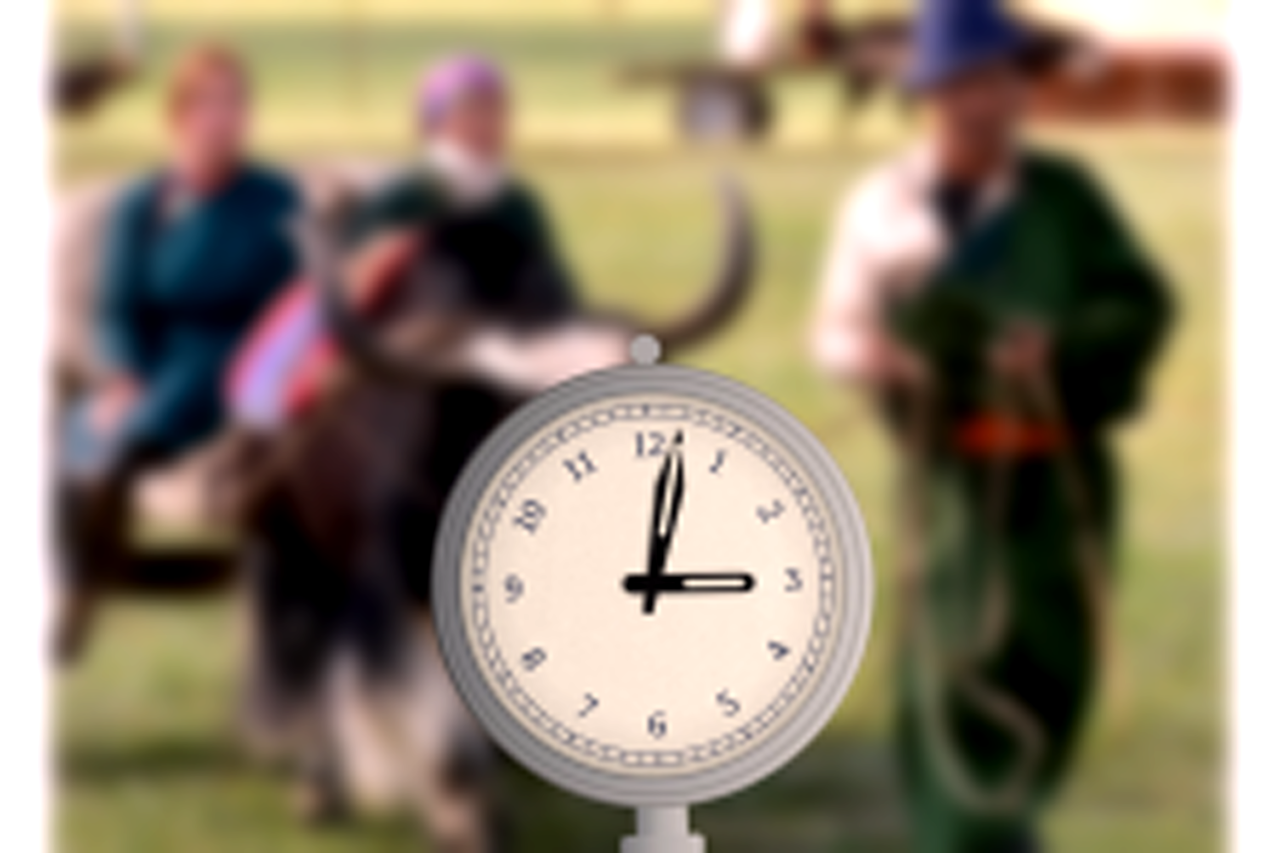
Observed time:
h=3 m=2
